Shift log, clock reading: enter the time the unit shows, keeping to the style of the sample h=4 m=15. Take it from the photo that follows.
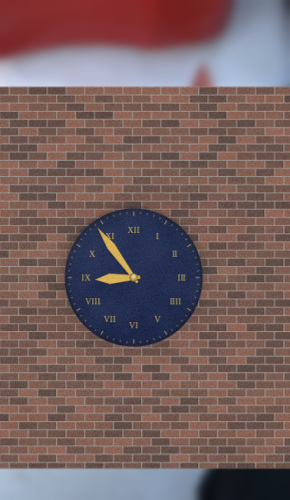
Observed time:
h=8 m=54
